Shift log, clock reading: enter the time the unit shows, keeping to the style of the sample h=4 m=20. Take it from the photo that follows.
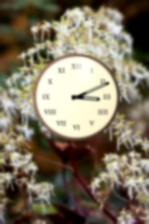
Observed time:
h=3 m=11
